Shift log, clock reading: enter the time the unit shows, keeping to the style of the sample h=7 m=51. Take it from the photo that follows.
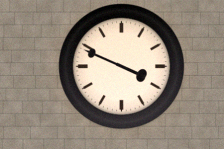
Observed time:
h=3 m=49
